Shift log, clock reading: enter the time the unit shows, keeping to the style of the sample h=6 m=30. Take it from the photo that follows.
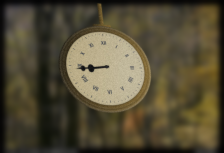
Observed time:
h=8 m=44
